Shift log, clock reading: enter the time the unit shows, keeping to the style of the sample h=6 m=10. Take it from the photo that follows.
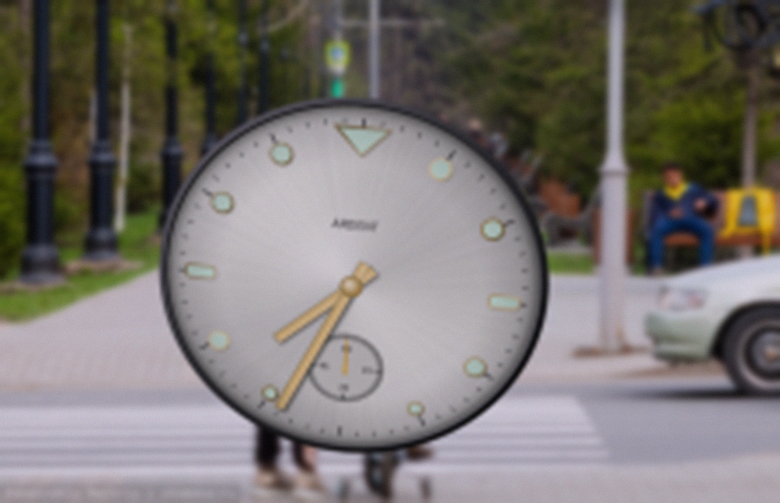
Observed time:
h=7 m=34
